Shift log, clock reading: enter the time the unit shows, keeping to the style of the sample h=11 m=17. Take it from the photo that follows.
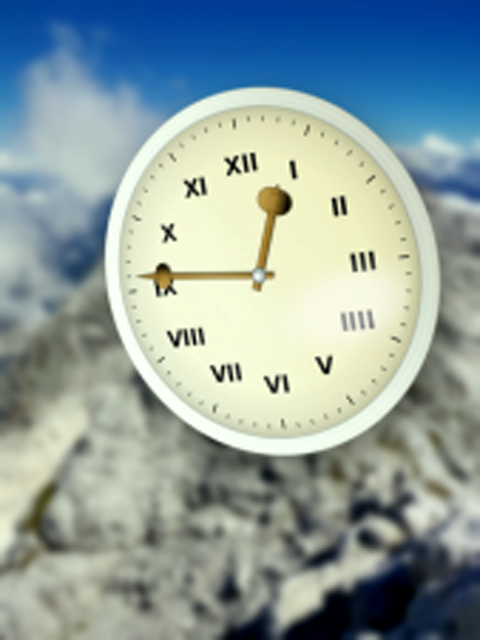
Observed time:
h=12 m=46
